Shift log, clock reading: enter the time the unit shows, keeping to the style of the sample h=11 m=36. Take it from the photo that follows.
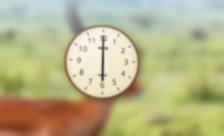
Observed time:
h=6 m=0
